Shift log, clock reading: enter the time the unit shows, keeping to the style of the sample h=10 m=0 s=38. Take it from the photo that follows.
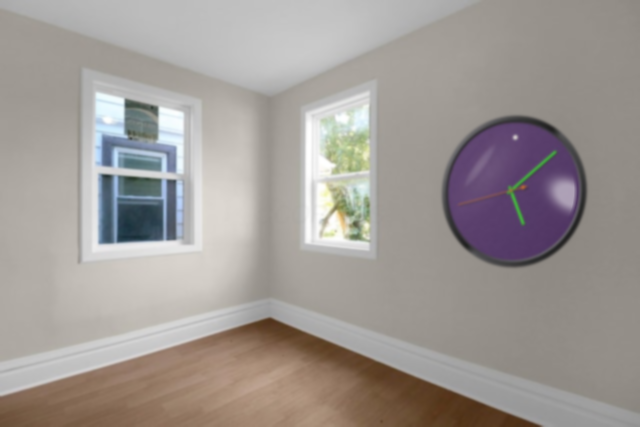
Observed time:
h=5 m=7 s=42
